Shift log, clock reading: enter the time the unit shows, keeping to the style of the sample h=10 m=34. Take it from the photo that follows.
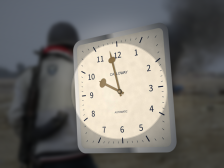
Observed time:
h=9 m=58
